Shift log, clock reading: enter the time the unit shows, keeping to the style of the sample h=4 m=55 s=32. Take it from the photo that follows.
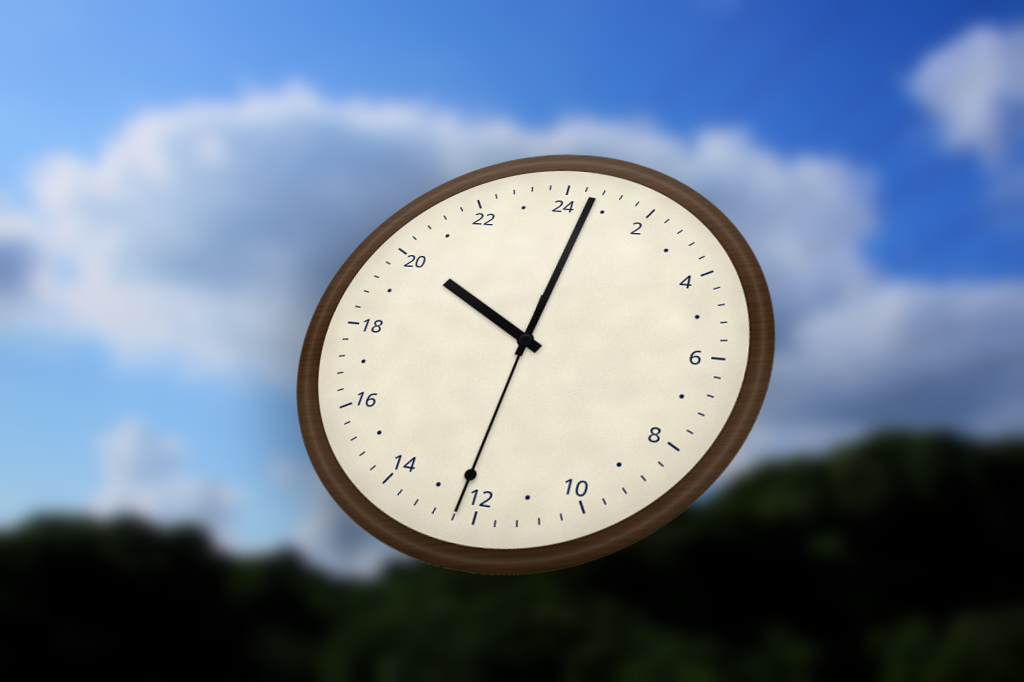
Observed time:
h=20 m=1 s=31
